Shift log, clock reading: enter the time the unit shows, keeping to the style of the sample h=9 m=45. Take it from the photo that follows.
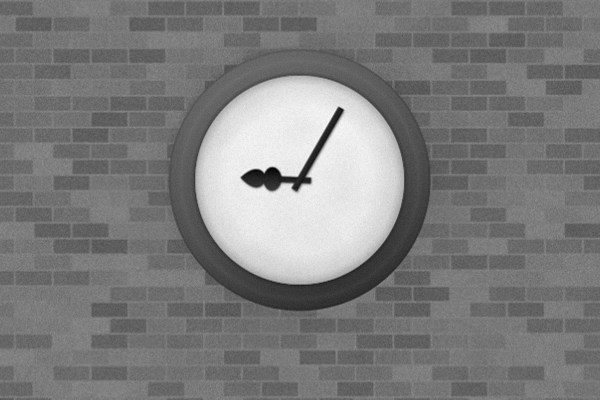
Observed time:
h=9 m=5
